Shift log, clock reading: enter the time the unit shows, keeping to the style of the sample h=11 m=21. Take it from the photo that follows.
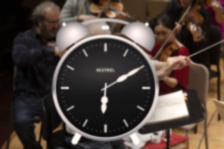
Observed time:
h=6 m=10
